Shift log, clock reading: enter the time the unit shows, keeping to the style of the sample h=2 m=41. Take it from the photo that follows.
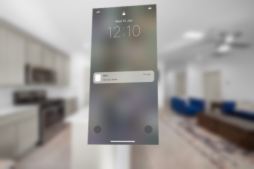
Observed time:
h=12 m=10
